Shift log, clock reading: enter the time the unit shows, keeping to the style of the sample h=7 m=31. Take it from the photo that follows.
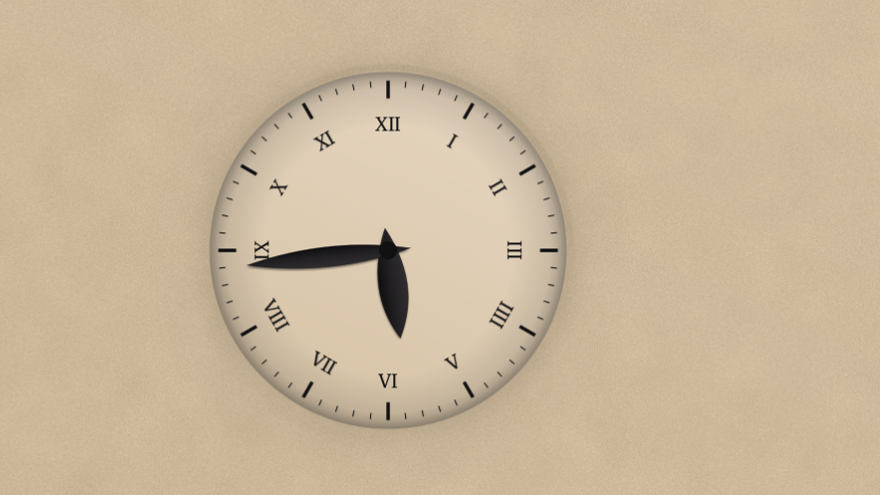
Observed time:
h=5 m=44
